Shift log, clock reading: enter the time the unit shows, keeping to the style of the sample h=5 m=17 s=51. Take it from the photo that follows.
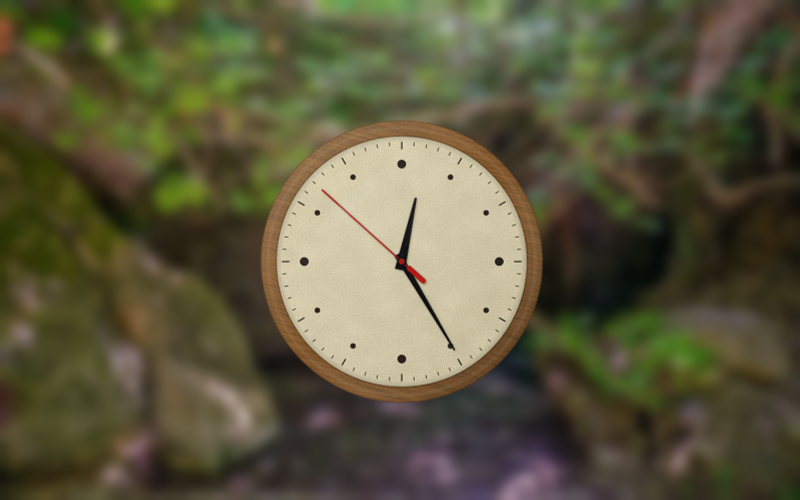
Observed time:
h=12 m=24 s=52
